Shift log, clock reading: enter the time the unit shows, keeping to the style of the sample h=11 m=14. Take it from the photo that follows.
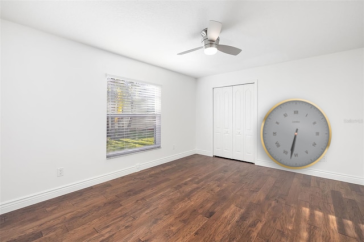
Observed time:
h=6 m=32
